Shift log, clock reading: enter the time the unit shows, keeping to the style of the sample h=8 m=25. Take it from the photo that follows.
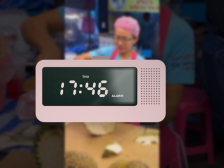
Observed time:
h=17 m=46
